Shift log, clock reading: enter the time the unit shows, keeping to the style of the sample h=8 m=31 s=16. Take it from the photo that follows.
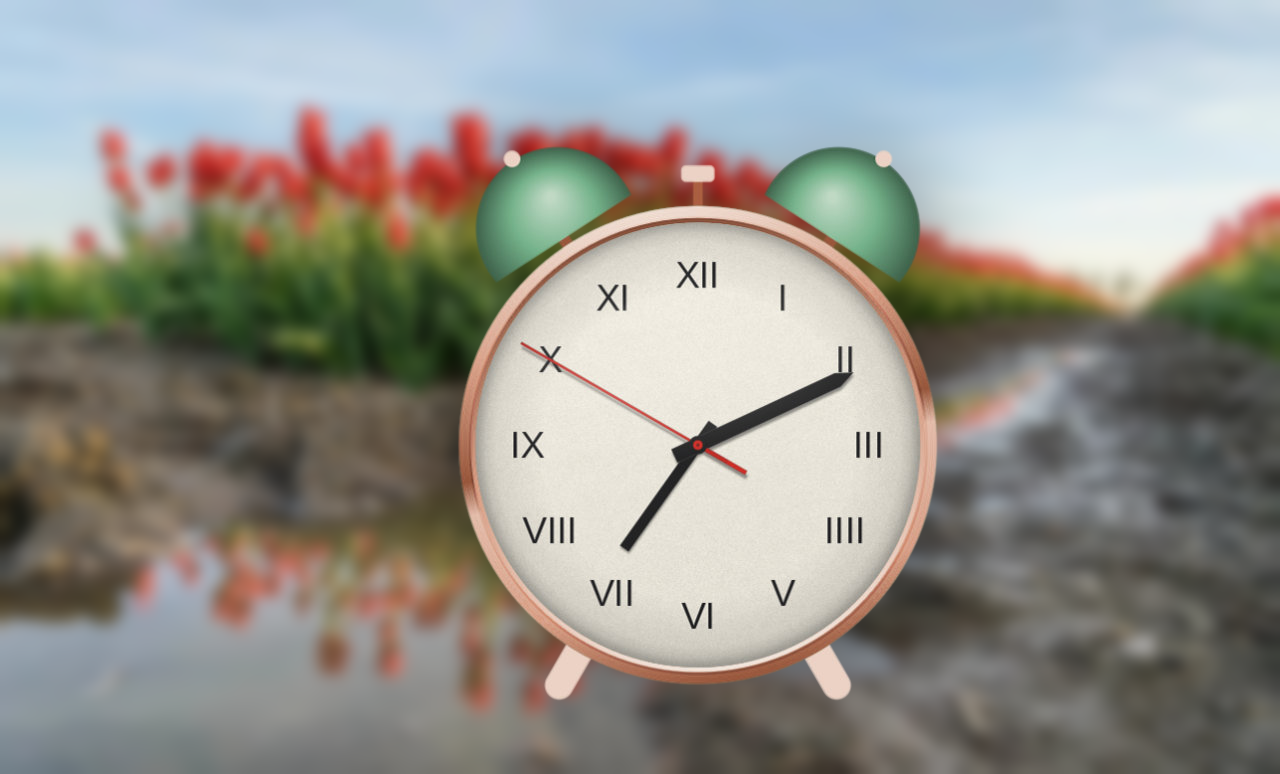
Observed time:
h=7 m=10 s=50
